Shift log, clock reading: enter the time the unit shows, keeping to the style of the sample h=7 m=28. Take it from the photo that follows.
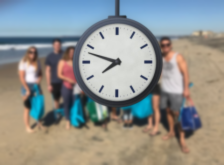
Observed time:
h=7 m=48
